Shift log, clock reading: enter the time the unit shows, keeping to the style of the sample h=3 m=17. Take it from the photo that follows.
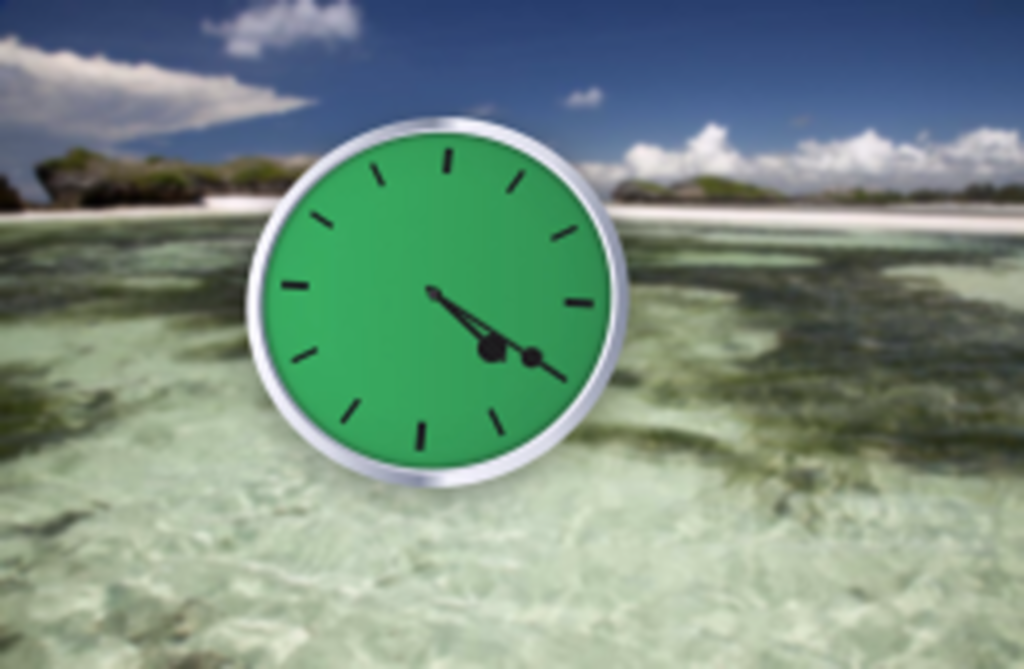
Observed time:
h=4 m=20
